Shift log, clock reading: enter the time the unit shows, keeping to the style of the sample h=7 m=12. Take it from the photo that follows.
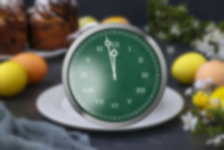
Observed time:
h=11 m=58
